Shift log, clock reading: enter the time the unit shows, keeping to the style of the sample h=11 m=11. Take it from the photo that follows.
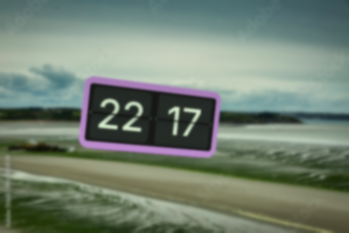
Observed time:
h=22 m=17
